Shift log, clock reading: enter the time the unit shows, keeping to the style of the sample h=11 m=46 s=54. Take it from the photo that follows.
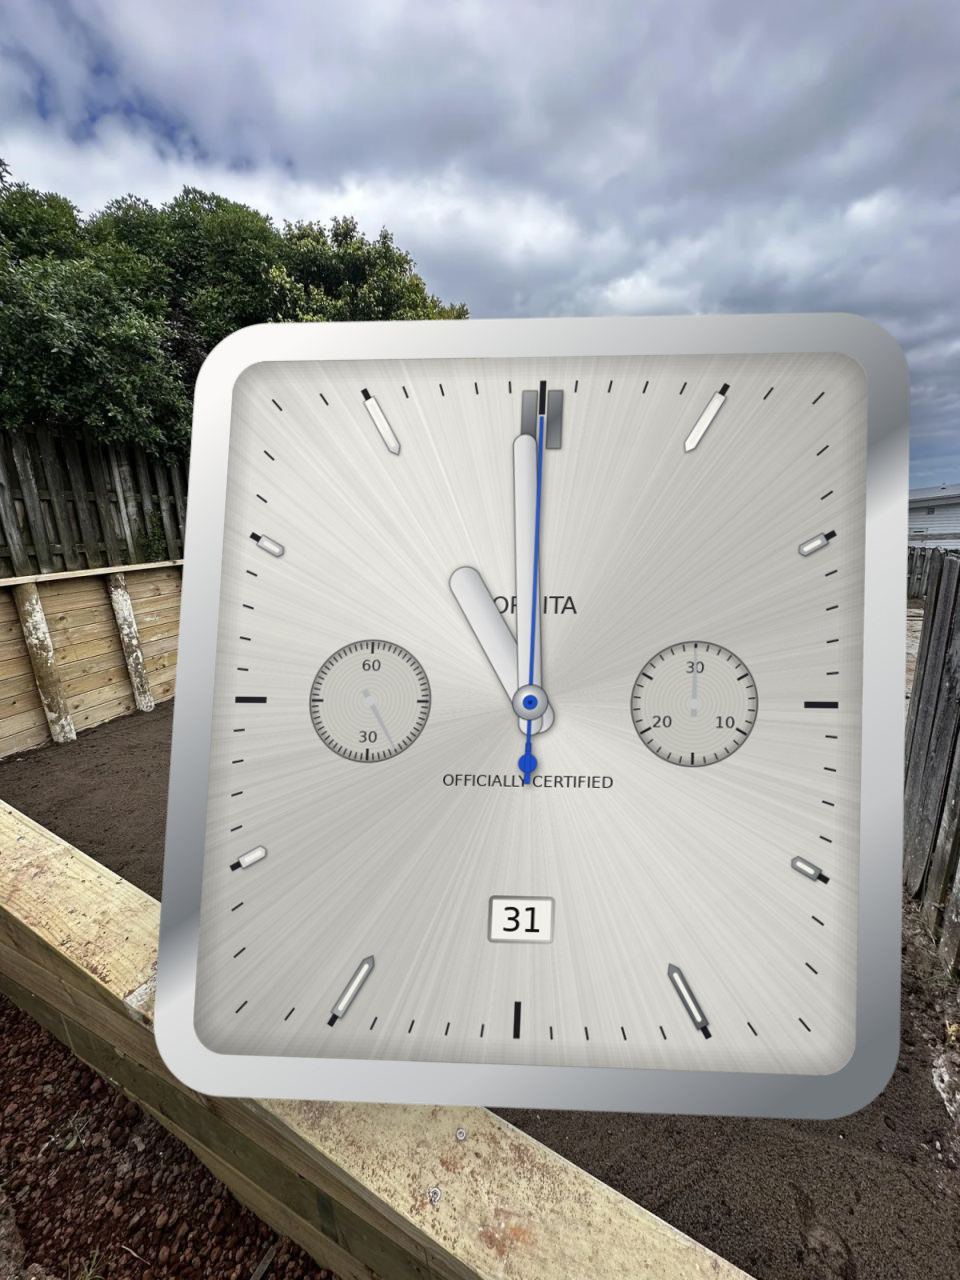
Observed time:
h=10 m=59 s=25
